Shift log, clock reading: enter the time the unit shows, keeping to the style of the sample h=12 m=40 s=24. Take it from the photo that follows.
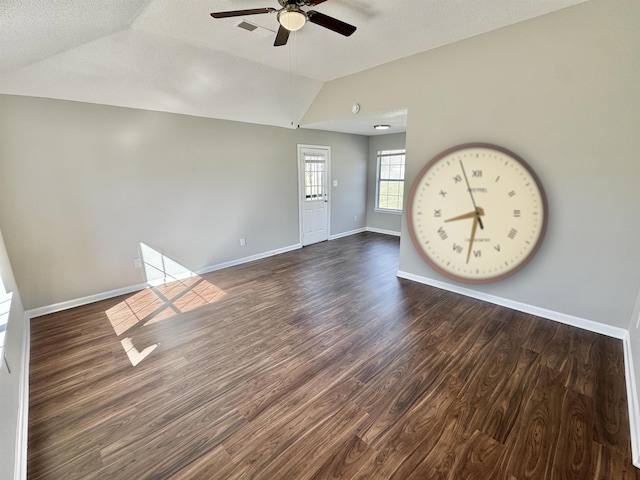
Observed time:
h=8 m=31 s=57
